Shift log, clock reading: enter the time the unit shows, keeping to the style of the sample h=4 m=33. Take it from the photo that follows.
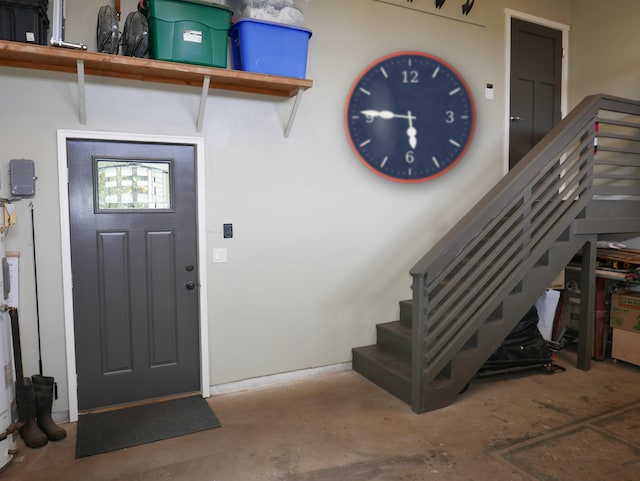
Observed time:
h=5 m=46
